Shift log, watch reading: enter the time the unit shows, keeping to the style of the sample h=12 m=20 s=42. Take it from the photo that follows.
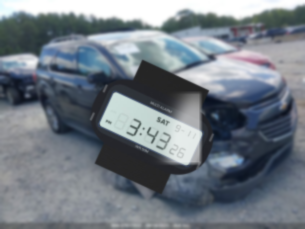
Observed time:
h=3 m=43 s=26
